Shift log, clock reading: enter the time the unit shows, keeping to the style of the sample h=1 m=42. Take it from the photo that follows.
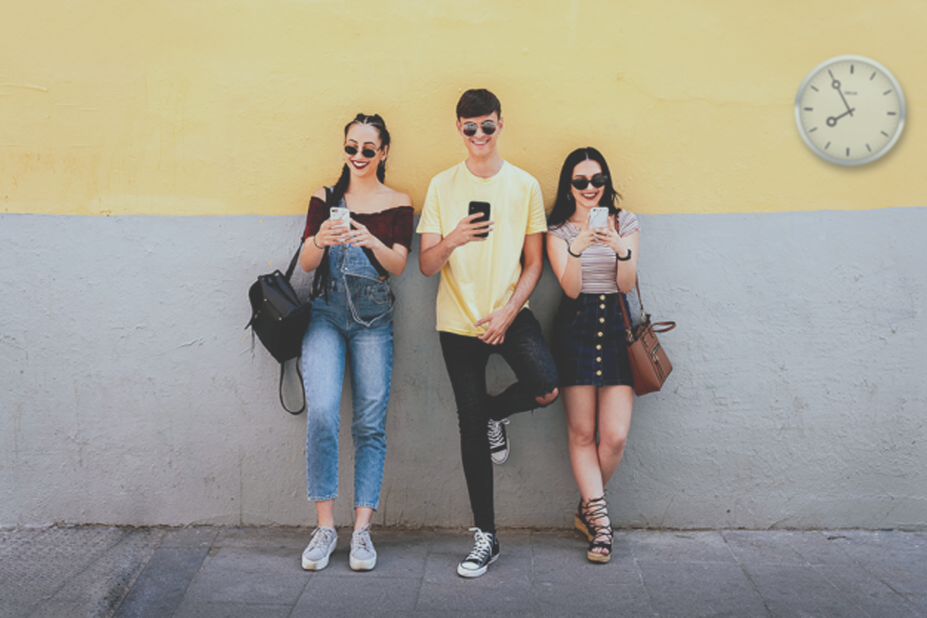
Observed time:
h=7 m=55
